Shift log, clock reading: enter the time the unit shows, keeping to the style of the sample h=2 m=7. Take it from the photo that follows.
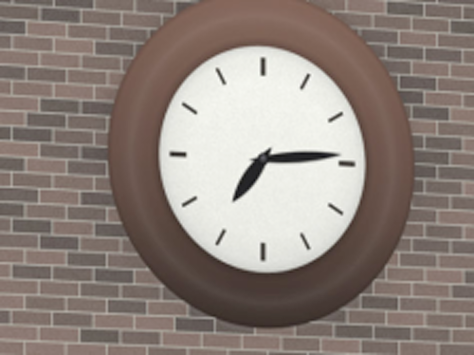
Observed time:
h=7 m=14
